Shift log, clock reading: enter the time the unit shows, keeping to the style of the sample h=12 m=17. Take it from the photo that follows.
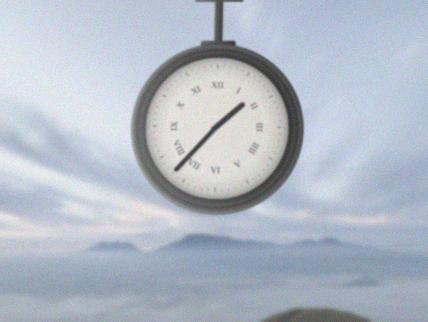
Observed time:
h=1 m=37
